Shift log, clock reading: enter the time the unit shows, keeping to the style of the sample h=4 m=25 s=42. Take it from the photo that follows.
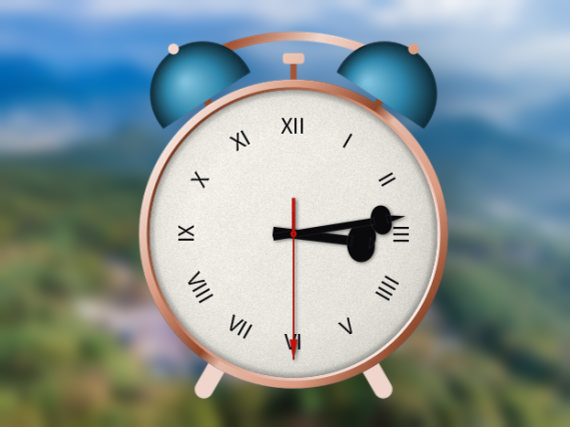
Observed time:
h=3 m=13 s=30
